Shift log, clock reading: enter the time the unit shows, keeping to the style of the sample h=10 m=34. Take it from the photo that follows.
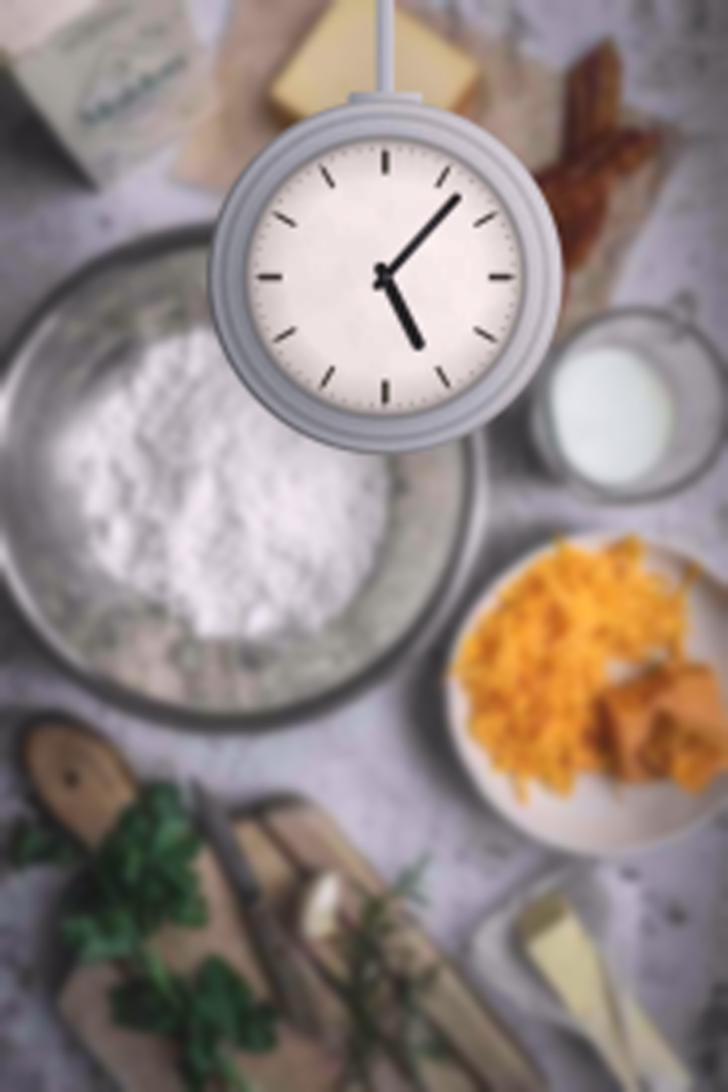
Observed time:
h=5 m=7
